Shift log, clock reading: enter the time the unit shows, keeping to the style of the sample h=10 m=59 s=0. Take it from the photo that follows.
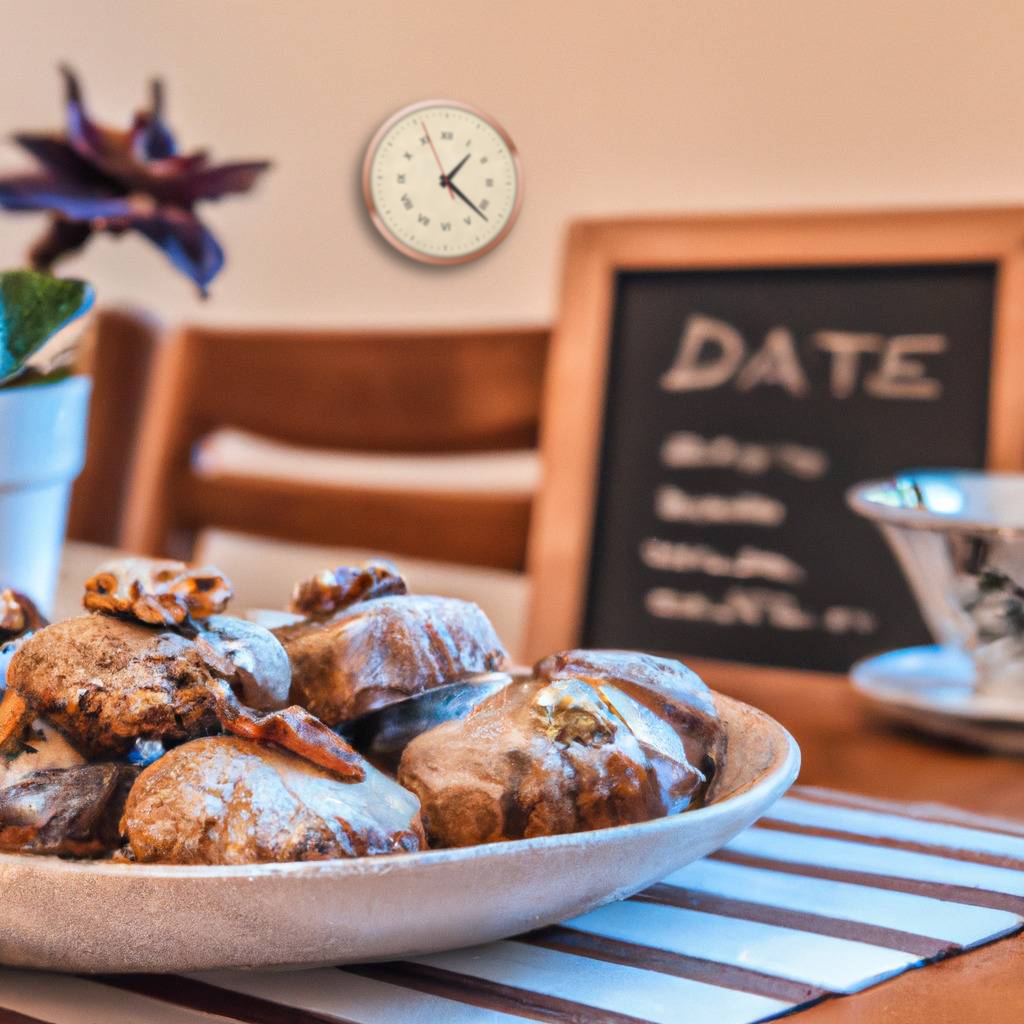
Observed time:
h=1 m=21 s=56
